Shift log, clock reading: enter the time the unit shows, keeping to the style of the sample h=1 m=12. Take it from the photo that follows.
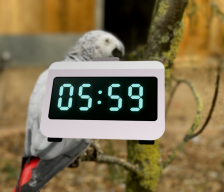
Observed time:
h=5 m=59
